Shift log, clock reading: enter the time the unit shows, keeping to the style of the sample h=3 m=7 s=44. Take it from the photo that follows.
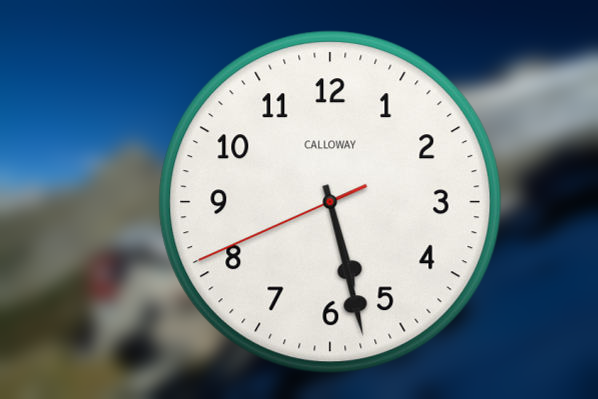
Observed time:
h=5 m=27 s=41
